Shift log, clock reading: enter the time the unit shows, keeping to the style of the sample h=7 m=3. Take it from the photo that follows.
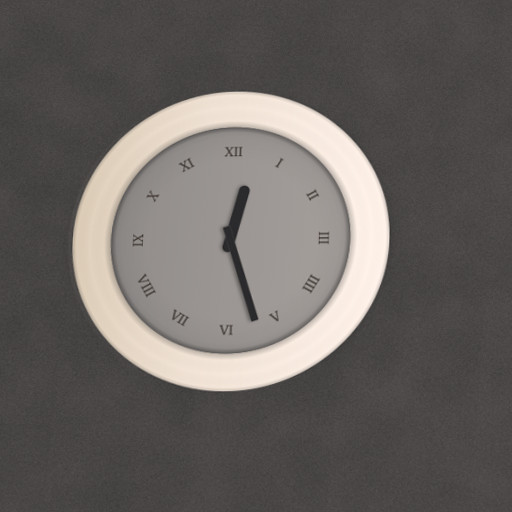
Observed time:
h=12 m=27
